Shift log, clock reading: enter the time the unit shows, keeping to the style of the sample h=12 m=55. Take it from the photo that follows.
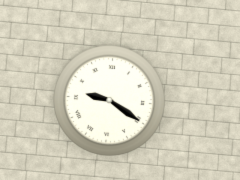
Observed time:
h=9 m=20
